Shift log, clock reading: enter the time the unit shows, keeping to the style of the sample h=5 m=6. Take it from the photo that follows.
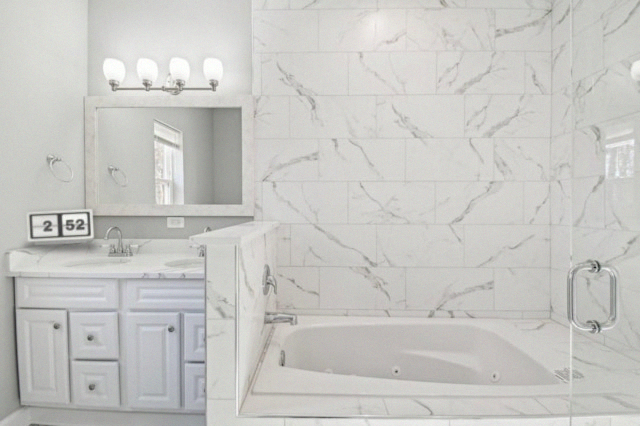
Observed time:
h=2 m=52
